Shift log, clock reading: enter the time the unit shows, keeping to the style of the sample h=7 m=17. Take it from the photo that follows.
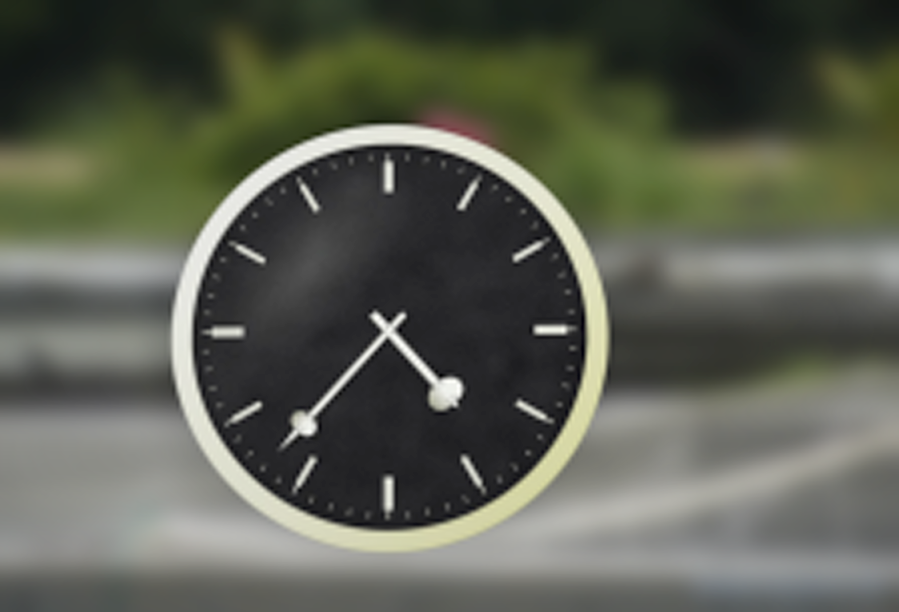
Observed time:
h=4 m=37
